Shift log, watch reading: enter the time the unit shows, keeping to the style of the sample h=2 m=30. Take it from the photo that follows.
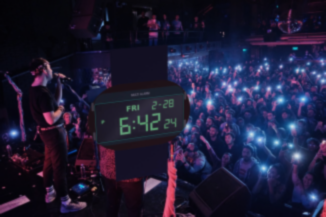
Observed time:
h=6 m=42
